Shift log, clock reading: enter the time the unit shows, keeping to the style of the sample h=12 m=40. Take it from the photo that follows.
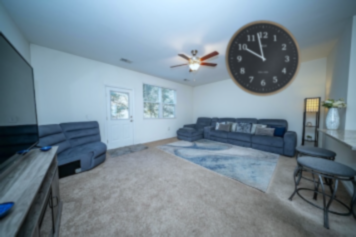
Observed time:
h=9 m=58
